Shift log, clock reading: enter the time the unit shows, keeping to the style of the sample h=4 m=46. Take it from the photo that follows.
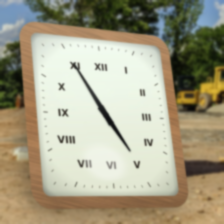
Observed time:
h=4 m=55
